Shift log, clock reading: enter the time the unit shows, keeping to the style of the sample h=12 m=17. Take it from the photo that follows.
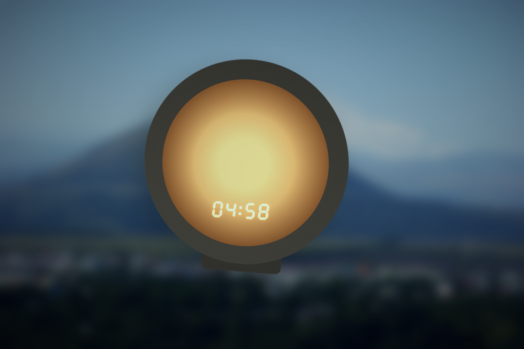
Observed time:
h=4 m=58
